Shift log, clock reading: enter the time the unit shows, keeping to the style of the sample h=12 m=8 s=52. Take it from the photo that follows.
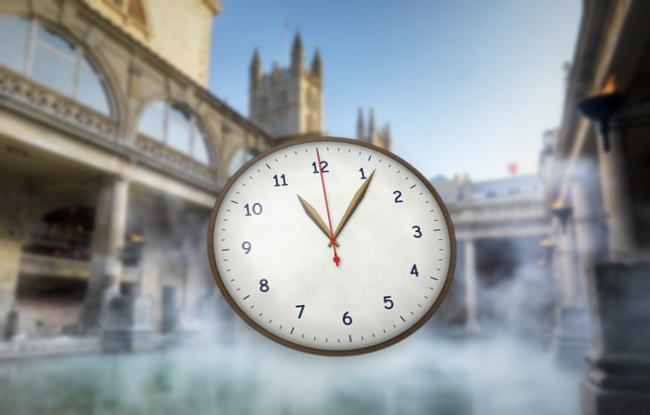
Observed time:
h=11 m=6 s=0
